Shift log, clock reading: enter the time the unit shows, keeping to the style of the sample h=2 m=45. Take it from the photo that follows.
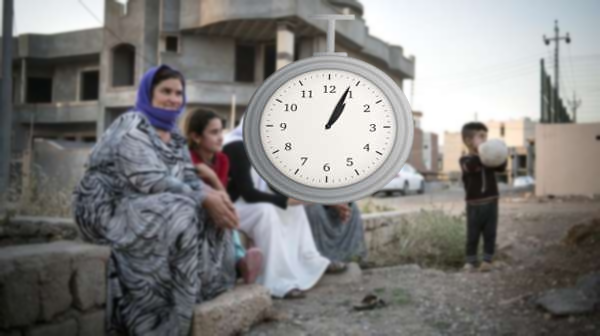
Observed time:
h=1 m=4
